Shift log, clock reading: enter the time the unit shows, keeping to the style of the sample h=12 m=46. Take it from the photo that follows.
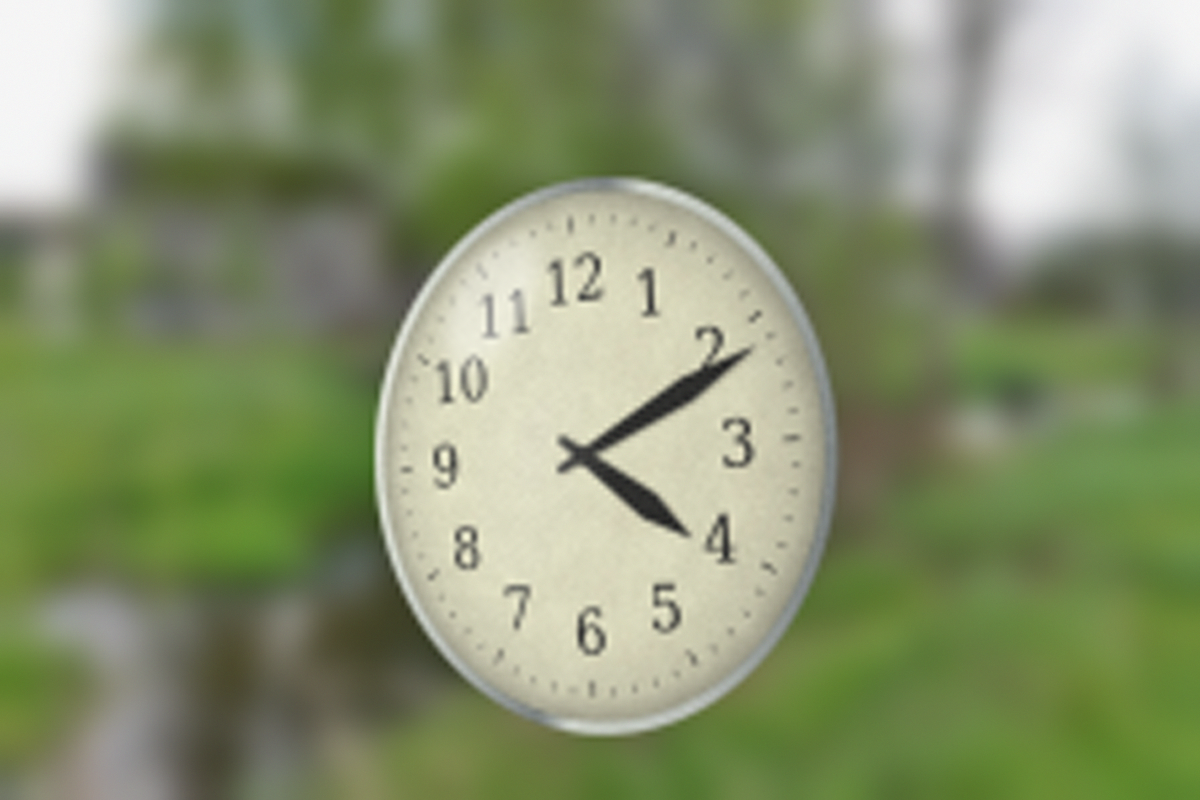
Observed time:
h=4 m=11
